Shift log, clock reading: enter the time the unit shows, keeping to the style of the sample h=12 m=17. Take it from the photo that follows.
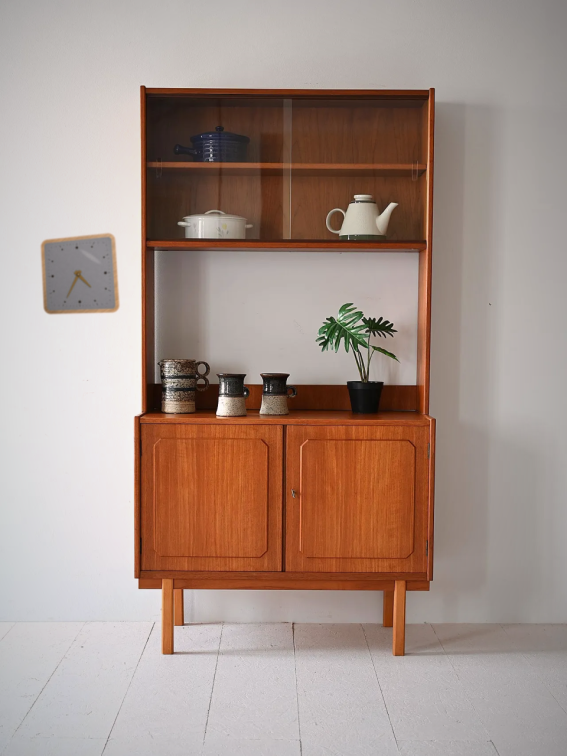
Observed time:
h=4 m=35
